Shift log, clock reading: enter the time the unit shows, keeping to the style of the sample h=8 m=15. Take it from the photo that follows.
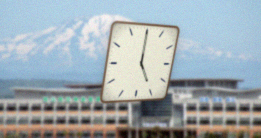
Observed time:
h=5 m=0
